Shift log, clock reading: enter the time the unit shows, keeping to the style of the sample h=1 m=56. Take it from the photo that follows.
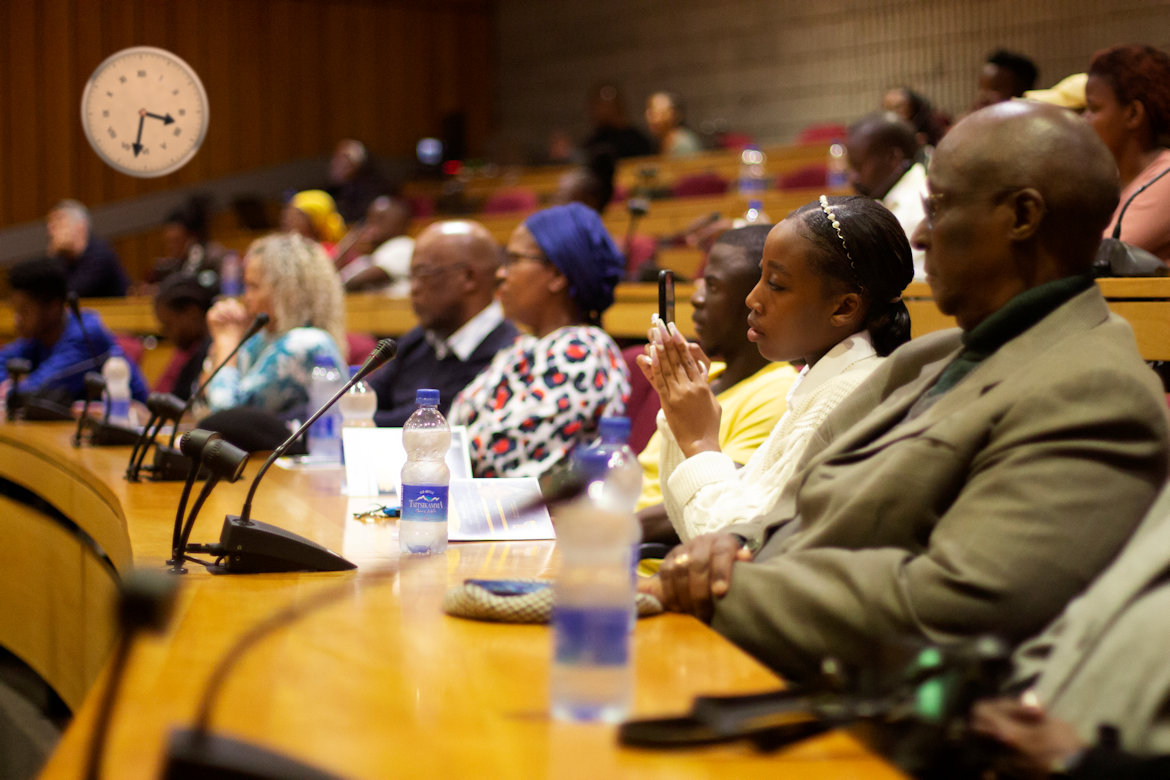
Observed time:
h=3 m=32
